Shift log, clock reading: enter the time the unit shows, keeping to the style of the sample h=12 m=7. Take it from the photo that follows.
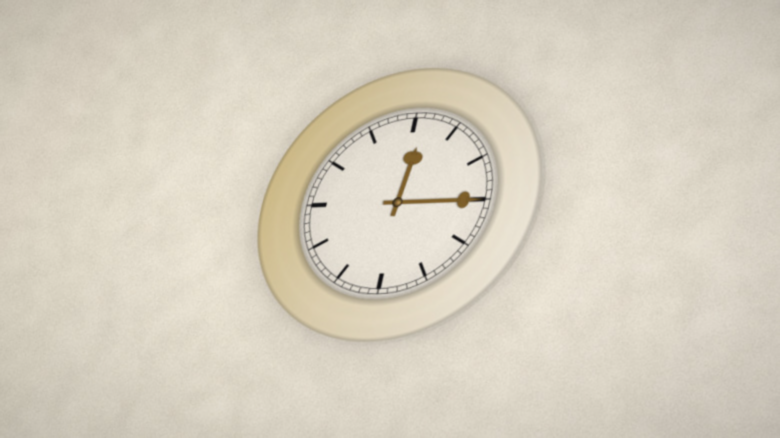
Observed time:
h=12 m=15
